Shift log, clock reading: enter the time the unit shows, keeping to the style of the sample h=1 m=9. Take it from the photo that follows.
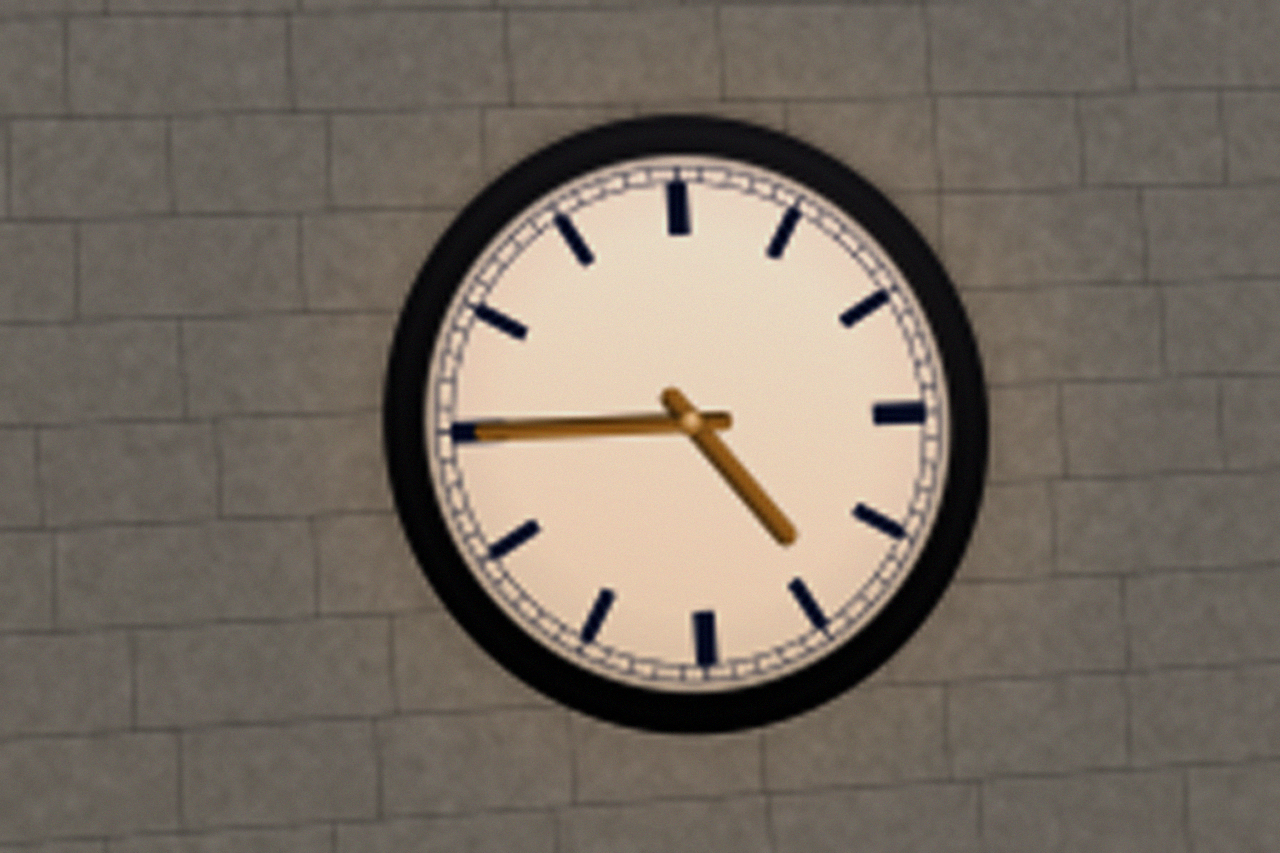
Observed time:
h=4 m=45
